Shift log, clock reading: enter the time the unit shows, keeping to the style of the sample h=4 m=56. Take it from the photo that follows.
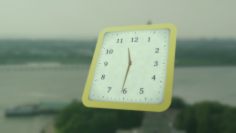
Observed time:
h=11 m=31
